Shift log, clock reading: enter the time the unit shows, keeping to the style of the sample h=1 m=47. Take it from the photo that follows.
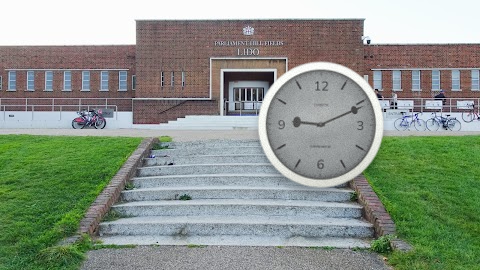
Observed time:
h=9 m=11
